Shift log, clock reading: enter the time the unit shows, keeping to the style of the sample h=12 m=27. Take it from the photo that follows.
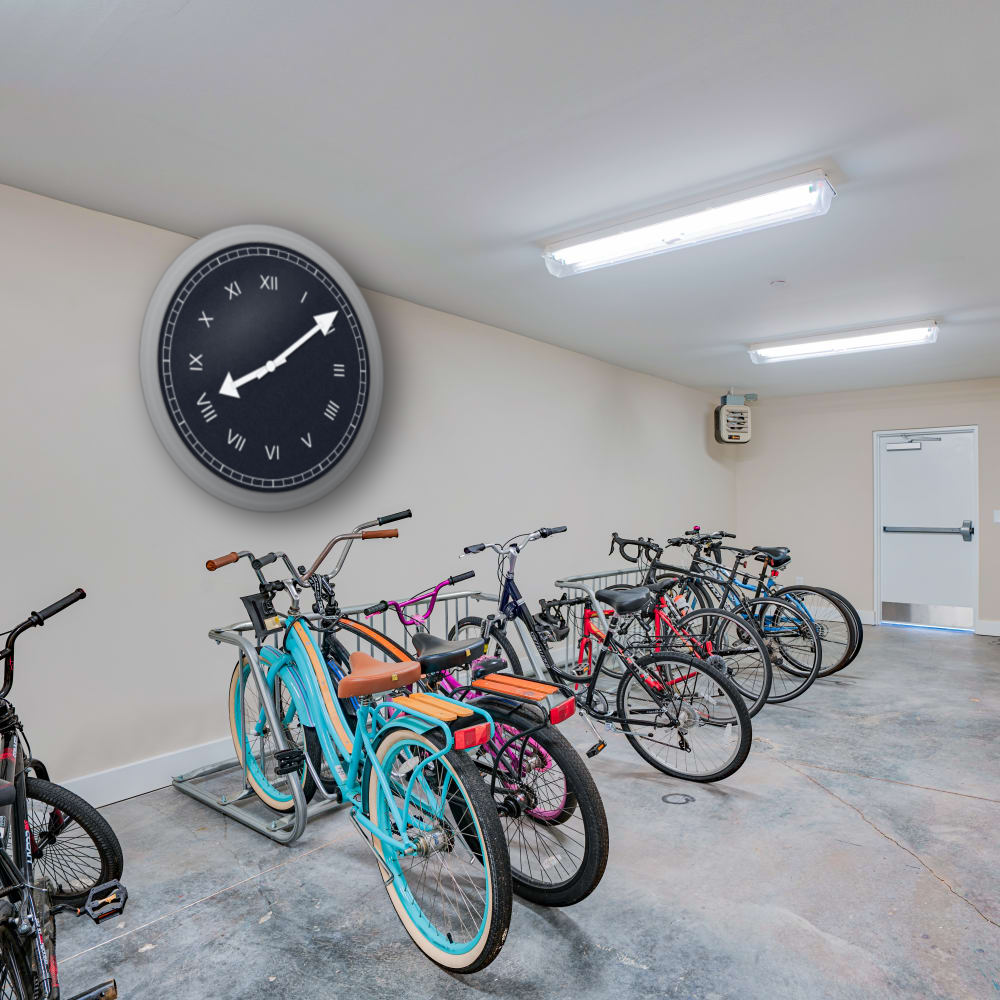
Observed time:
h=8 m=9
